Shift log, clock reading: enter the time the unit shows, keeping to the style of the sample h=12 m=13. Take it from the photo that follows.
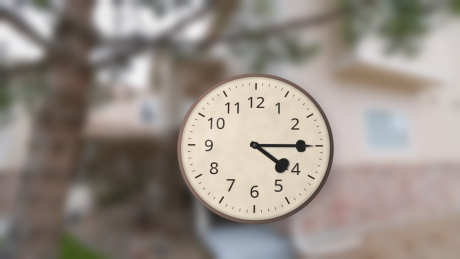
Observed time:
h=4 m=15
